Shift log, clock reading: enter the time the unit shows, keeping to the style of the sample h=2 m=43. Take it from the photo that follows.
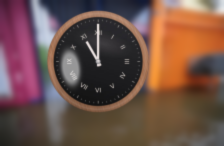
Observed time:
h=11 m=0
